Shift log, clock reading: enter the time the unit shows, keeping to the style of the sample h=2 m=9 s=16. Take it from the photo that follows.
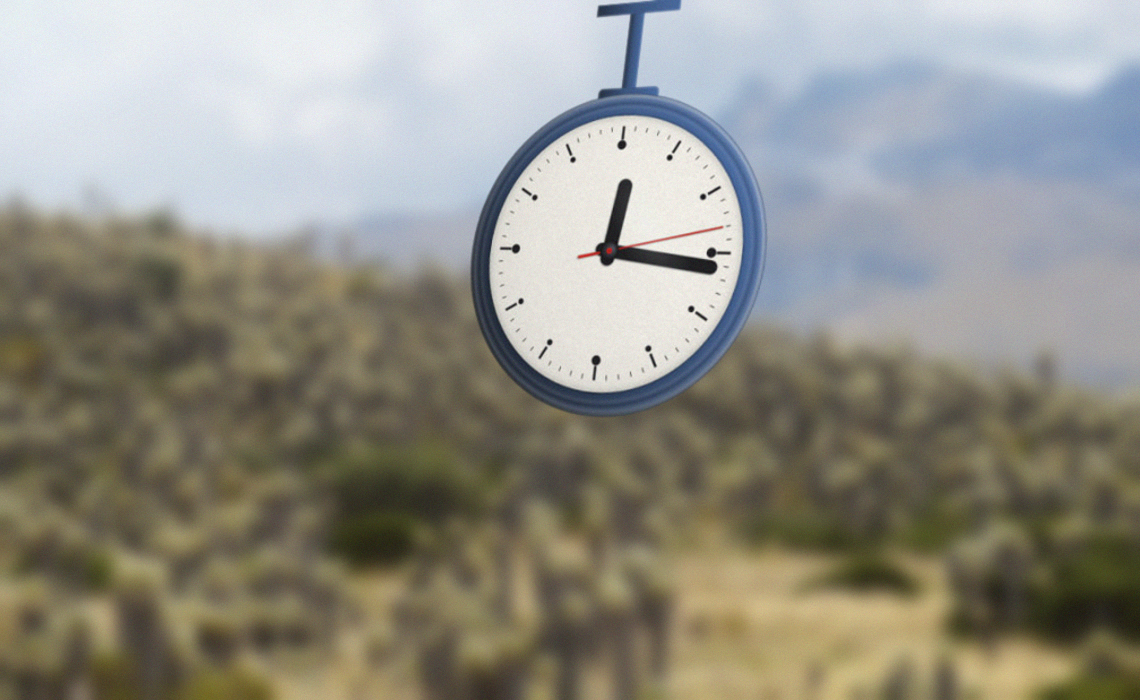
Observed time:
h=12 m=16 s=13
